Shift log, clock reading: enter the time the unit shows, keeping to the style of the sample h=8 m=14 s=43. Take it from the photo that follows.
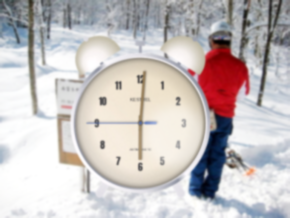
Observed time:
h=6 m=0 s=45
